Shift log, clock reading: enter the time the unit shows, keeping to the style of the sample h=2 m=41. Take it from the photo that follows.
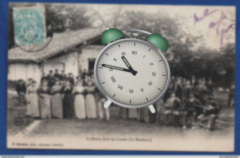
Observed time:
h=10 m=46
